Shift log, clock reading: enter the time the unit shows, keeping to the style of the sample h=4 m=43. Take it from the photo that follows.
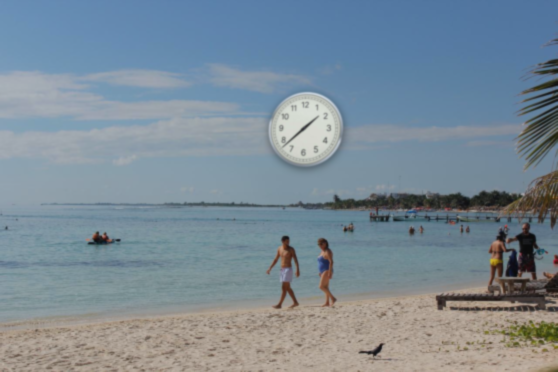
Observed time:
h=1 m=38
